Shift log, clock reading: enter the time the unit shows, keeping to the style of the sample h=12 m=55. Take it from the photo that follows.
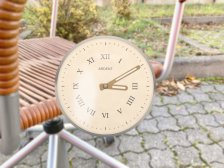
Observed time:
h=3 m=10
